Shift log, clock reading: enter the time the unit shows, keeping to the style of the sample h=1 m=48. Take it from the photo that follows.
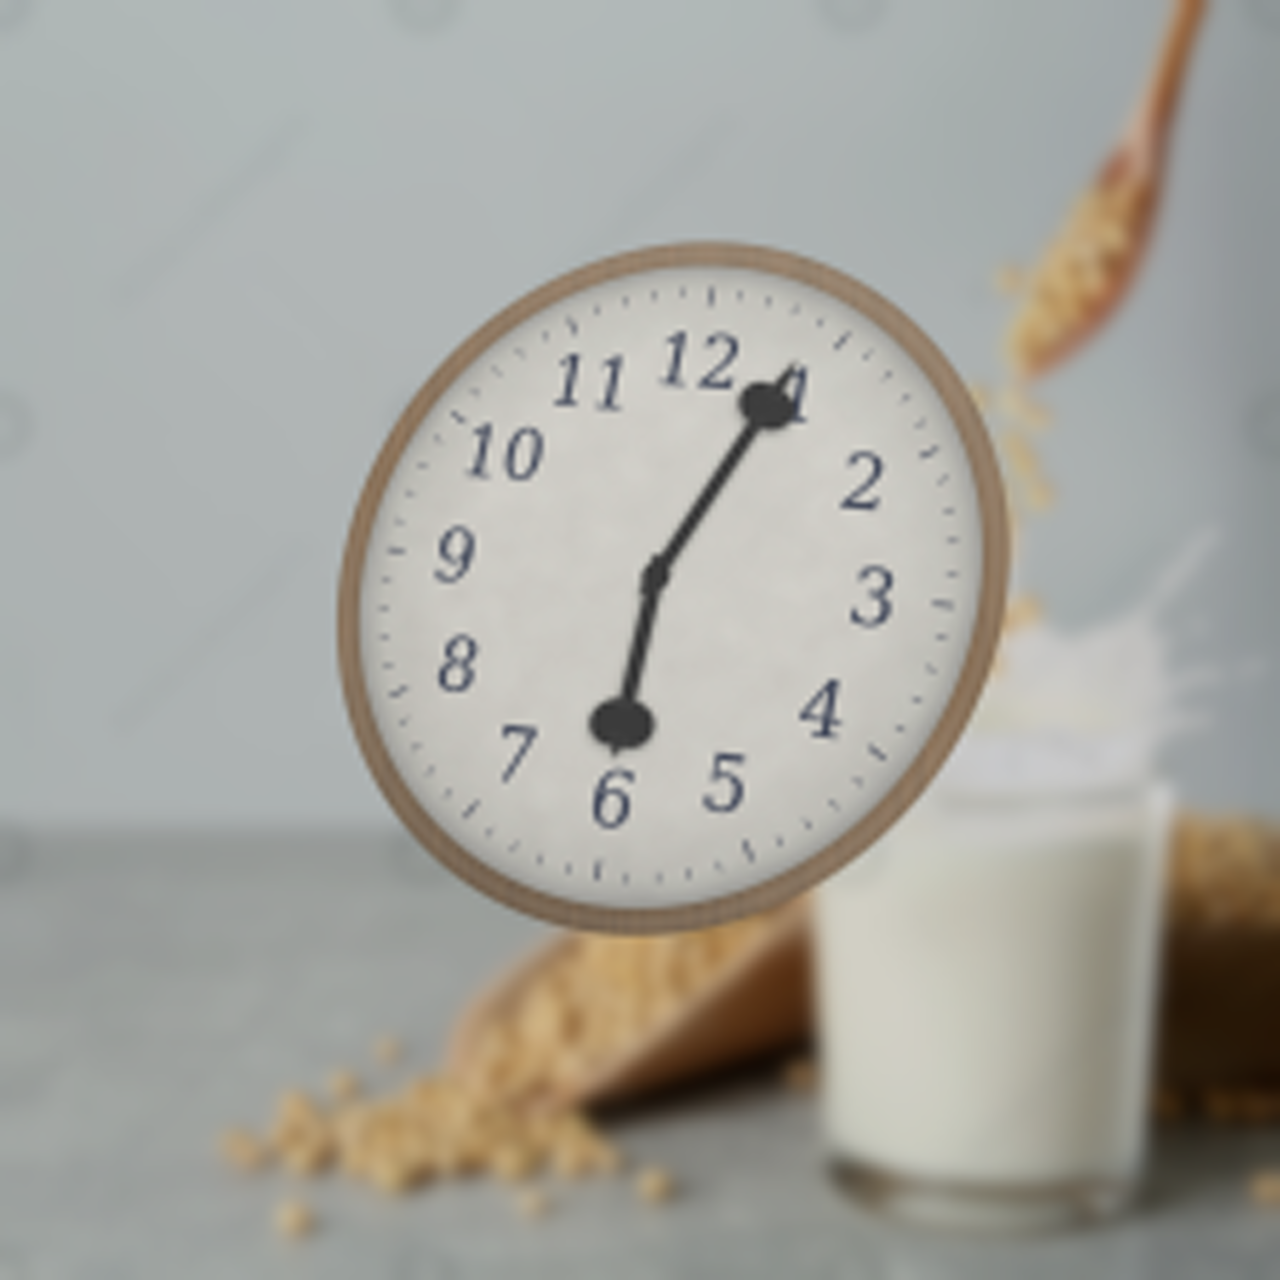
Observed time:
h=6 m=4
